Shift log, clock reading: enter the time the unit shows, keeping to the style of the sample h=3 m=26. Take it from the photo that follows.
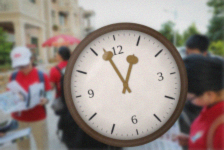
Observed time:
h=12 m=57
